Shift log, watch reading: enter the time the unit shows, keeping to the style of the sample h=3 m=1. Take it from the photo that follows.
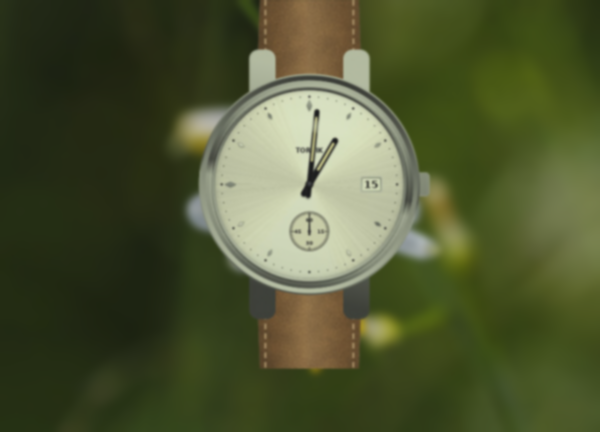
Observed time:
h=1 m=1
